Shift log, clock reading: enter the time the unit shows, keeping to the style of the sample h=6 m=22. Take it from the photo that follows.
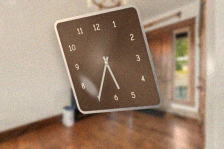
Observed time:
h=5 m=35
